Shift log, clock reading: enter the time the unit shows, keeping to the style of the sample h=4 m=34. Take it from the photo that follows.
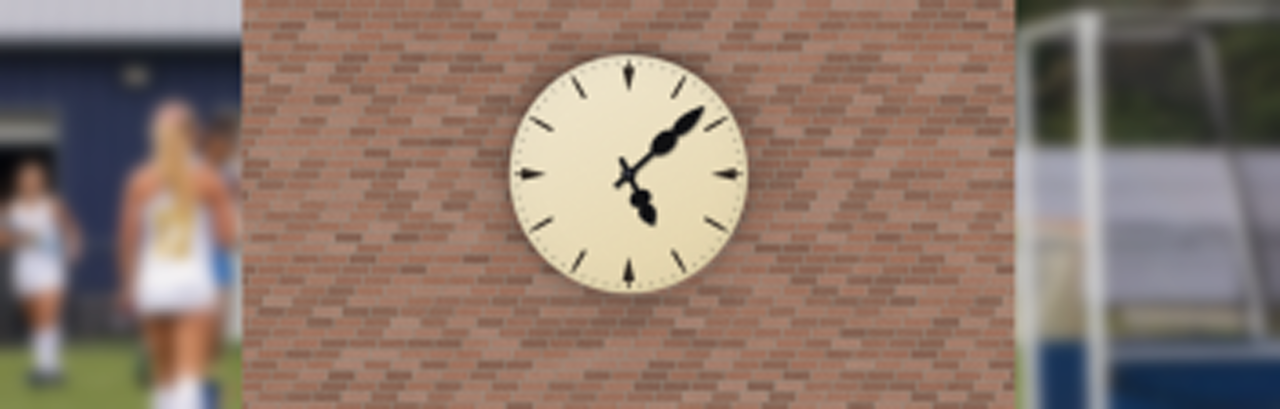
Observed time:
h=5 m=8
